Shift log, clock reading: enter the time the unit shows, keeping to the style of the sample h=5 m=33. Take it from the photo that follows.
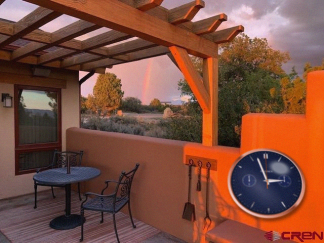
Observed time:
h=2 m=57
